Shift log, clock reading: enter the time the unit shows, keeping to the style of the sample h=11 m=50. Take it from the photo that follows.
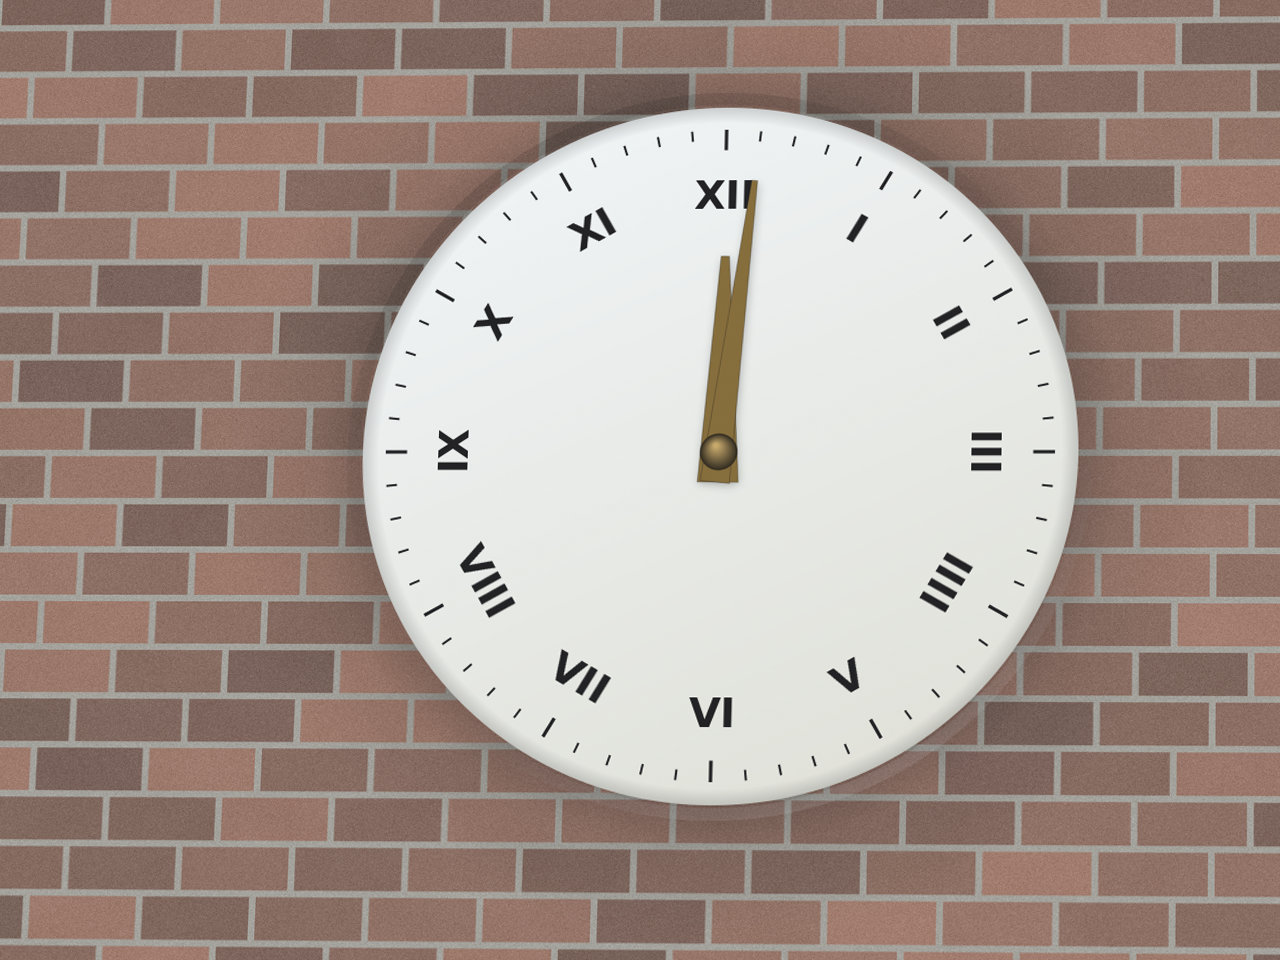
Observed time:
h=12 m=1
